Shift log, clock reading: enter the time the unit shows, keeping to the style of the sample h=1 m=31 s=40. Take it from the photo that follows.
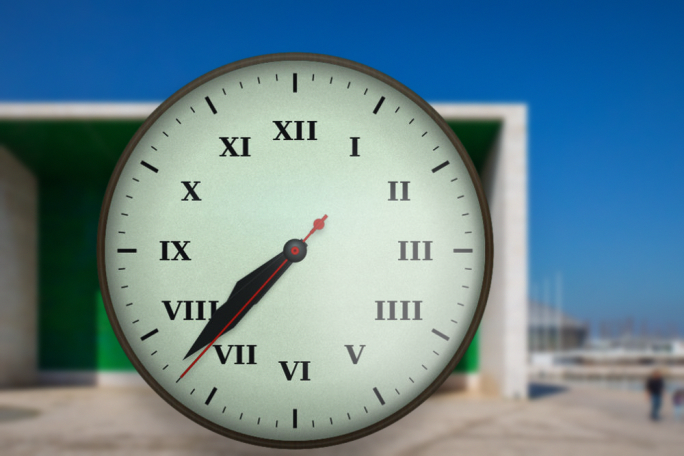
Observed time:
h=7 m=37 s=37
